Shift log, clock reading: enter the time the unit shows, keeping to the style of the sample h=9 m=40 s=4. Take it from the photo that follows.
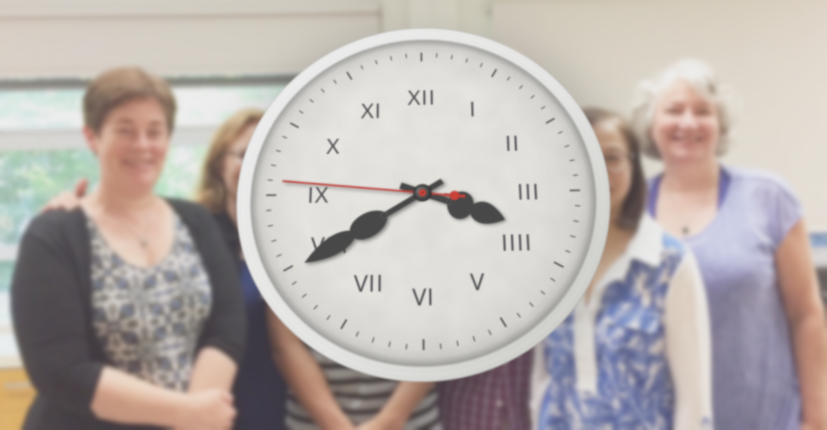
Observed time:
h=3 m=39 s=46
